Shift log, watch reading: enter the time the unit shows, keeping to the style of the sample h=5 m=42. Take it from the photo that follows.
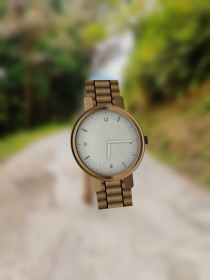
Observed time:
h=6 m=15
